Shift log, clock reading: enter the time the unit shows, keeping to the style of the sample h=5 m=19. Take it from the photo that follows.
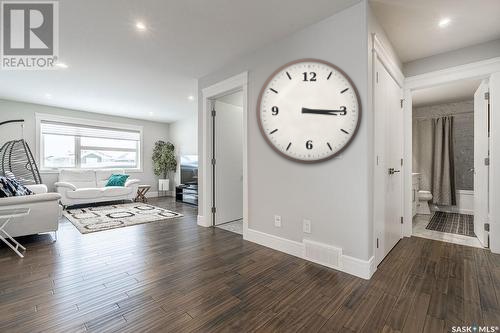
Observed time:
h=3 m=15
